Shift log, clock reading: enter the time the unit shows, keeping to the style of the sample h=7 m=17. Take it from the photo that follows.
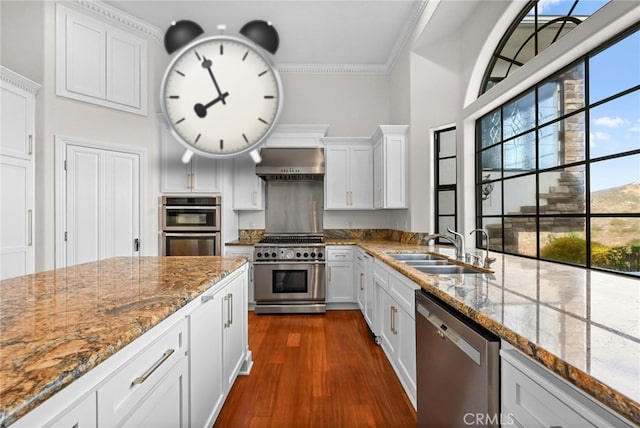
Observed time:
h=7 m=56
